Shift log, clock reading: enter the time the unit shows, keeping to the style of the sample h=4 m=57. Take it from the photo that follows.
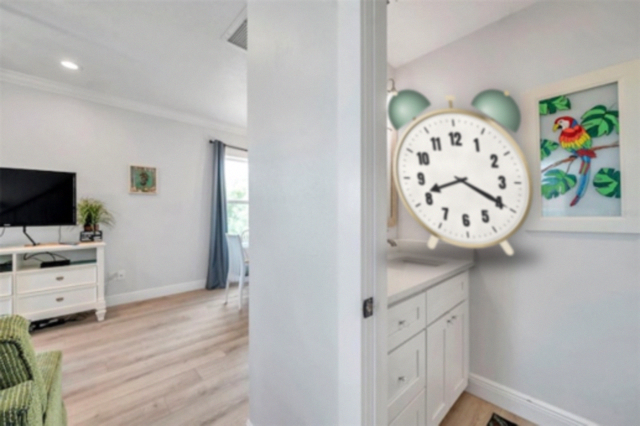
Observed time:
h=8 m=20
